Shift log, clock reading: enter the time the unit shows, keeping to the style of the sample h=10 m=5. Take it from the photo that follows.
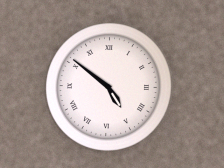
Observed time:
h=4 m=51
